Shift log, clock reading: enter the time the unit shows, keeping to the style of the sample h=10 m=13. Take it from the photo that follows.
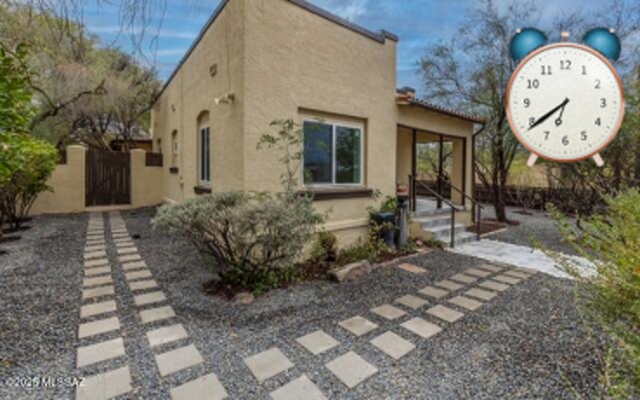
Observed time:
h=6 m=39
